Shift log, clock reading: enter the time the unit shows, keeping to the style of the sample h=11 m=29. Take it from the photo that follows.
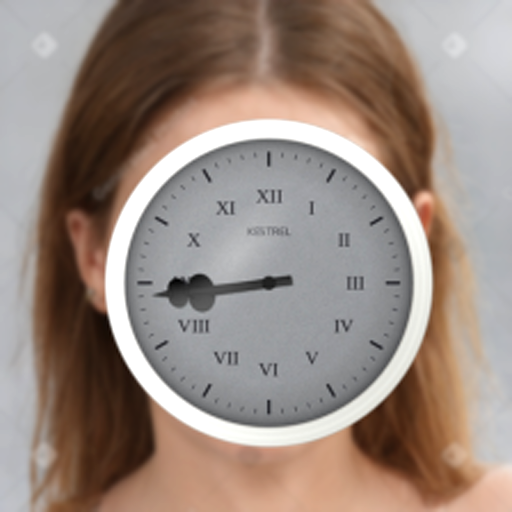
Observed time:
h=8 m=44
